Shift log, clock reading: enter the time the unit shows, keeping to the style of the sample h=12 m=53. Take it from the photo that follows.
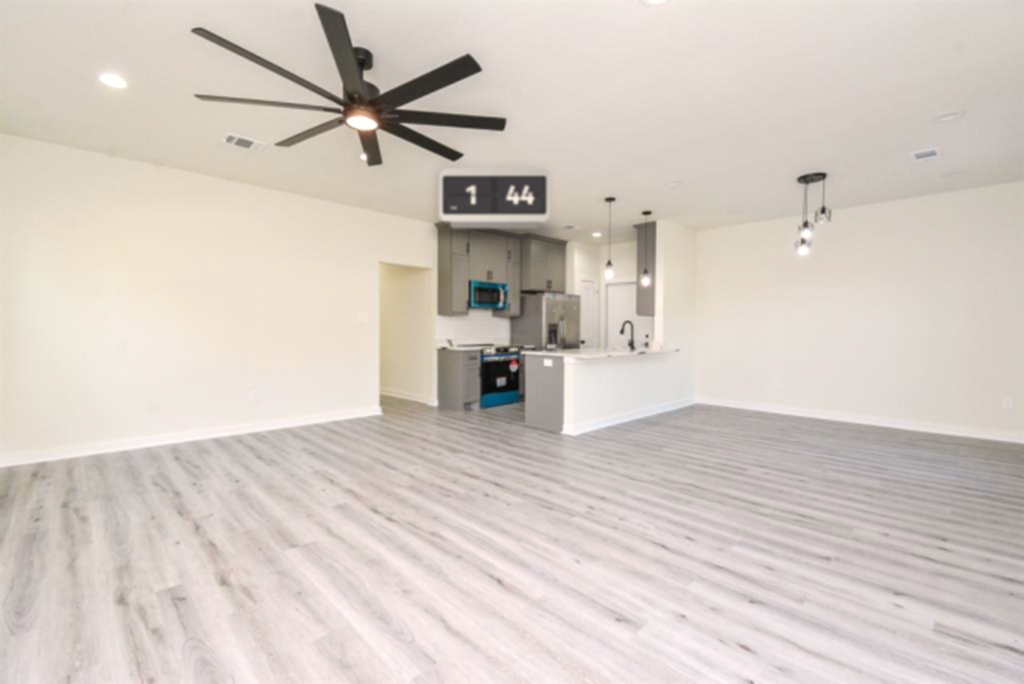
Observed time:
h=1 m=44
